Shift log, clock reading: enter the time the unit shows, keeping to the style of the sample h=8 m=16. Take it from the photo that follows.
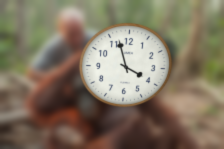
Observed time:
h=3 m=57
